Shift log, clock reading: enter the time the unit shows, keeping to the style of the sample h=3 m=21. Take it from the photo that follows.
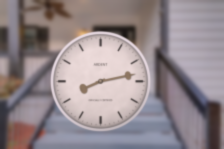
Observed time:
h=8 m=13
